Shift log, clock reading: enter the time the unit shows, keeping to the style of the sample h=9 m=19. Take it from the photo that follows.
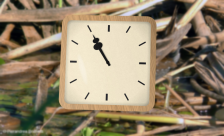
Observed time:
h=10 m=55
